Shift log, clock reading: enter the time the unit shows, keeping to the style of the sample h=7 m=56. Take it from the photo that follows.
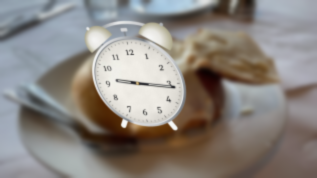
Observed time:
h=9 m=16
